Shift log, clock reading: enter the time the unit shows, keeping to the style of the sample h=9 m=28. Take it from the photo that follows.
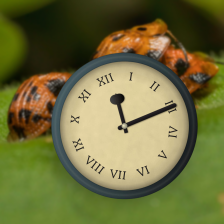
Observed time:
h=12 m=15
